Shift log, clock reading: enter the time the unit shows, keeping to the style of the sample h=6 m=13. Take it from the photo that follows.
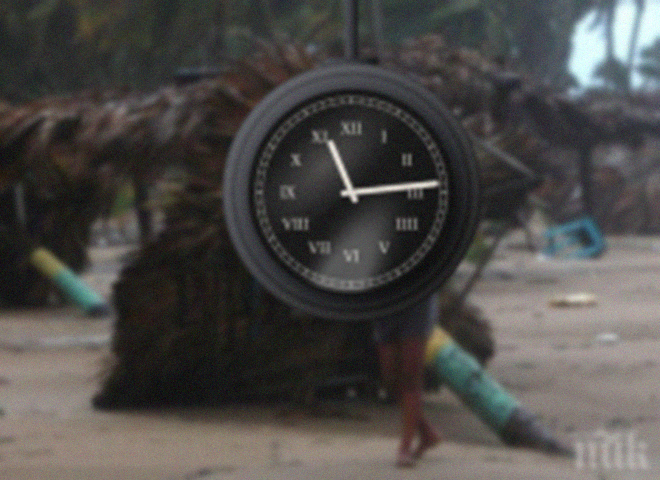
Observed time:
h=11 m=14
